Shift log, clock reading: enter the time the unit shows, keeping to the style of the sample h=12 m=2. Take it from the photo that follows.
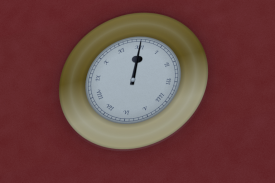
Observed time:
h=12 m=0
